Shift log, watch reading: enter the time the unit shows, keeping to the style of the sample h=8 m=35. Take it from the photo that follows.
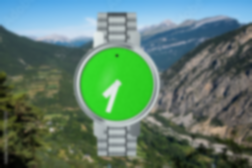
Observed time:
h=7 m=33
